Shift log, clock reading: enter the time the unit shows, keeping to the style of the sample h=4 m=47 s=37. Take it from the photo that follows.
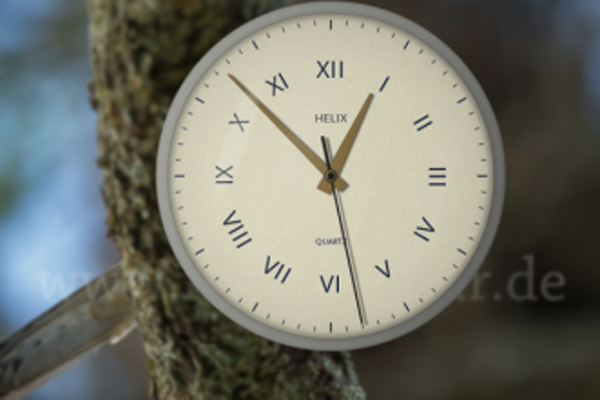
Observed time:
h=12 m=52 s=28
